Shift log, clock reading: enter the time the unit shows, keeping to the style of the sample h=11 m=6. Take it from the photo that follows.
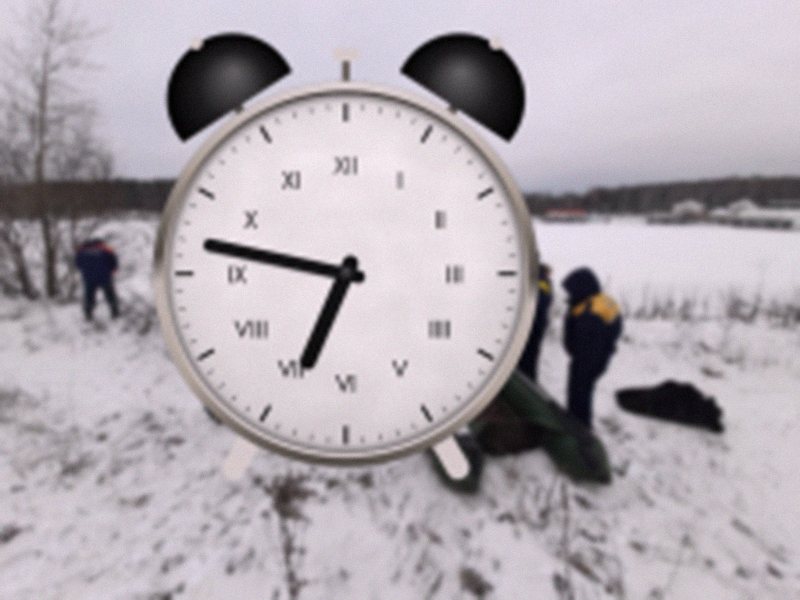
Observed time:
h=6 m=47
